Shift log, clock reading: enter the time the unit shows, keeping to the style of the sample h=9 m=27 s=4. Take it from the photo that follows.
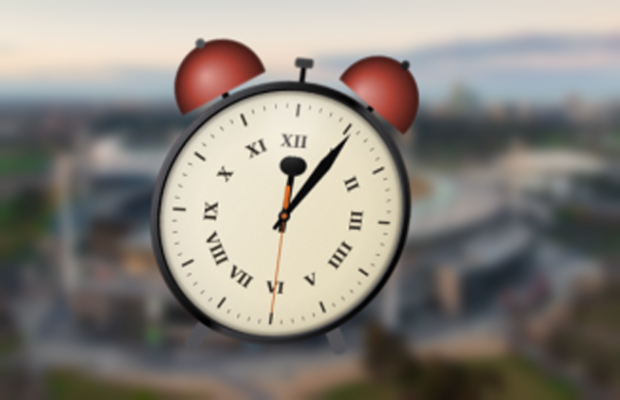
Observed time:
h=12 m=5 s=30
